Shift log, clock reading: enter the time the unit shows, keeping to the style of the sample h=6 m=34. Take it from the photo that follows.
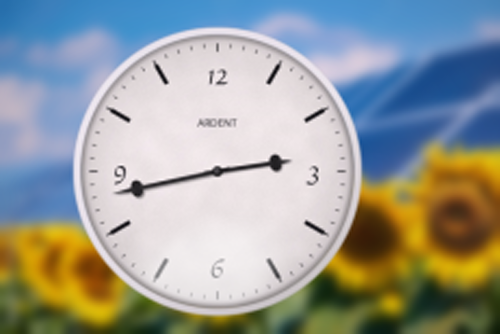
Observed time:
h=2 m=43
